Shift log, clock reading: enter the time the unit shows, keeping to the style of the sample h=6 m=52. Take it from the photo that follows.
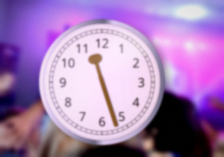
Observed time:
h=11 m=27
